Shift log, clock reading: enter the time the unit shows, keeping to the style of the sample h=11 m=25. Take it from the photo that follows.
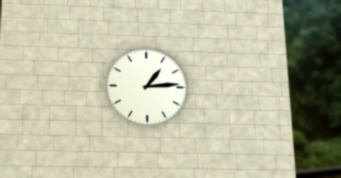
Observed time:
h=1 m=14
